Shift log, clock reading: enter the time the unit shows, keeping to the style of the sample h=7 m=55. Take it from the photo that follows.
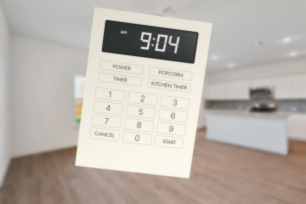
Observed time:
h=9 m=4
